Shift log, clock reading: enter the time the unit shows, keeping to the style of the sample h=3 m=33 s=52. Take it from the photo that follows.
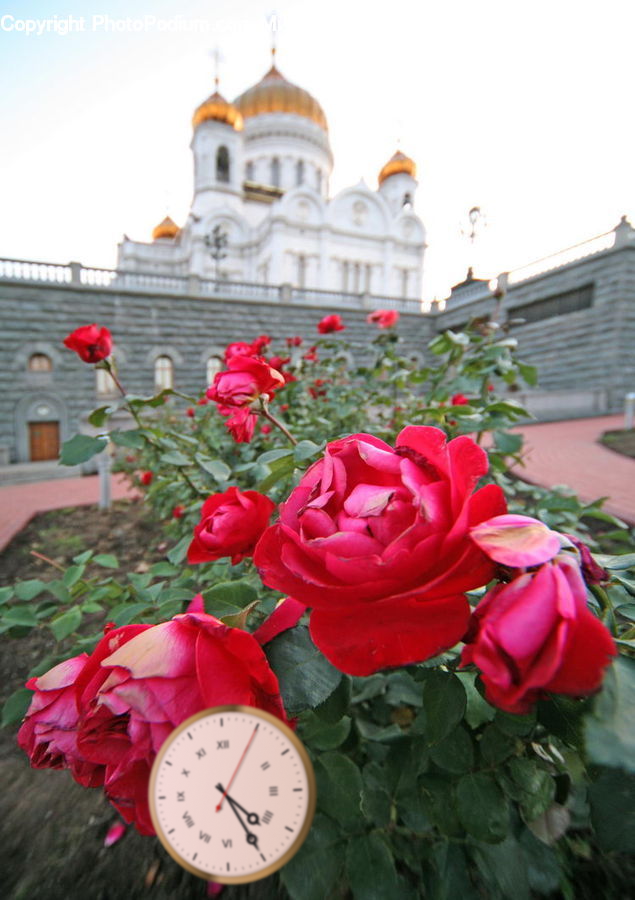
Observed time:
h=4 m=25 s=5
